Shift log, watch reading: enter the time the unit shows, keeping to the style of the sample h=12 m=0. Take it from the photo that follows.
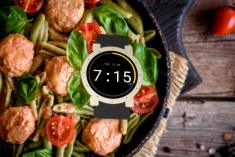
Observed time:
h=7 m=15
